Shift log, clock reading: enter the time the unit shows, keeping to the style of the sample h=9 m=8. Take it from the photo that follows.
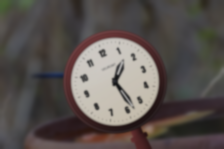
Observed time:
h=1 m=28
